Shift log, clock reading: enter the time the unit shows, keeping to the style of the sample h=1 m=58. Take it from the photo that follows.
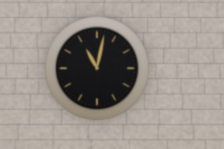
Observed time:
h=11 m=2
